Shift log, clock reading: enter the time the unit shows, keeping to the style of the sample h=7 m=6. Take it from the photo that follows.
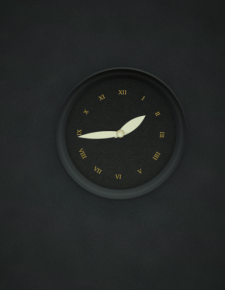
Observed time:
h=1 m=44
